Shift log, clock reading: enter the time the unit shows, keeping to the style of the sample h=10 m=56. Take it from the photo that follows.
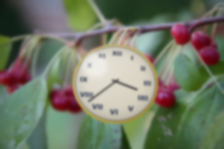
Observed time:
h=3 m=38
